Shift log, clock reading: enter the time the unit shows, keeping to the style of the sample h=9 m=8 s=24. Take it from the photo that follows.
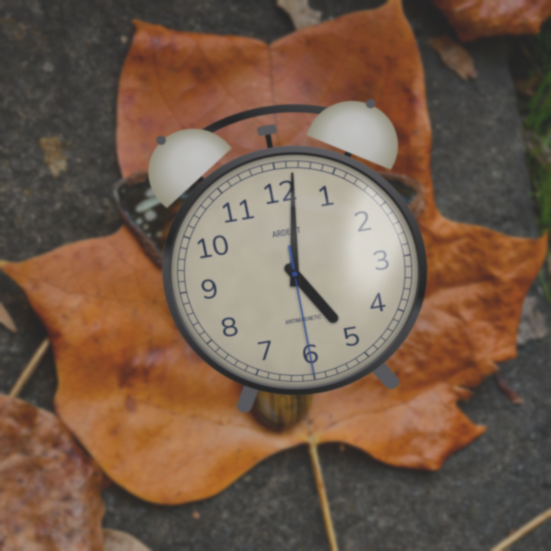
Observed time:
h=5 m=1 s=30
